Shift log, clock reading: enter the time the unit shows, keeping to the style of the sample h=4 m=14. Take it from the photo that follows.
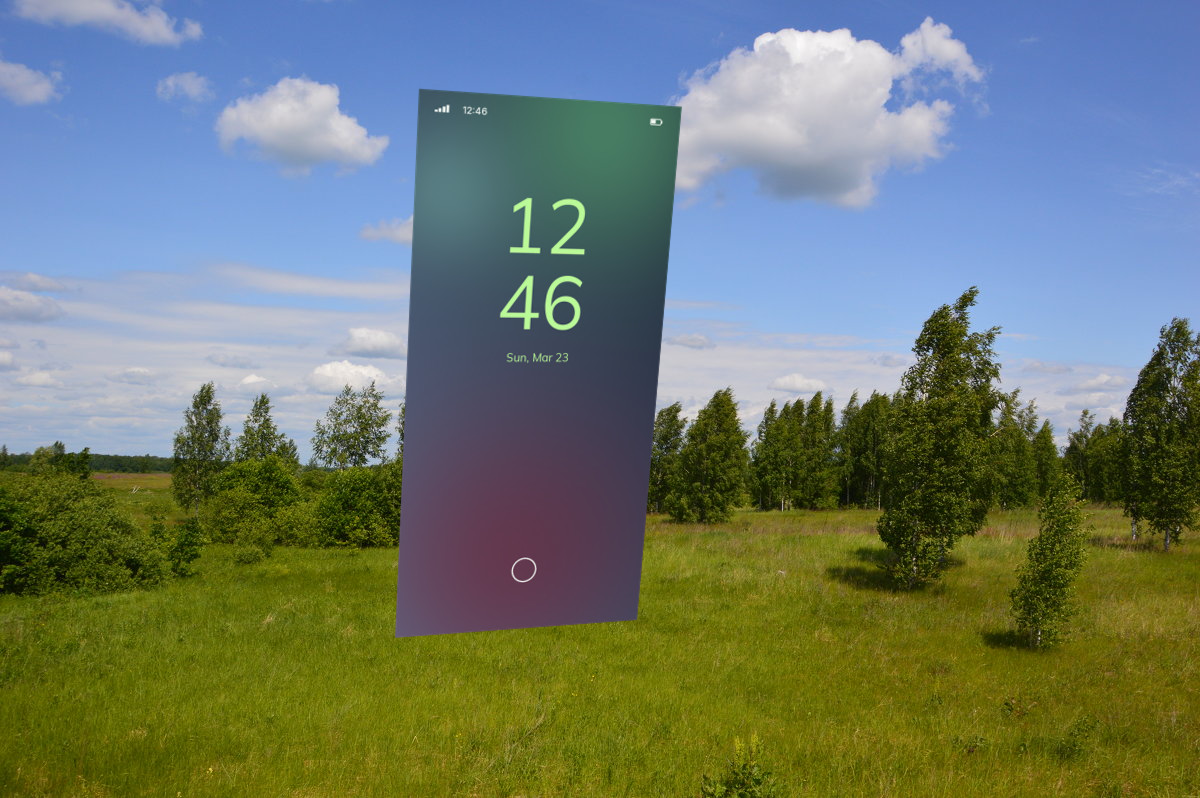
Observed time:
h=12 m=46
